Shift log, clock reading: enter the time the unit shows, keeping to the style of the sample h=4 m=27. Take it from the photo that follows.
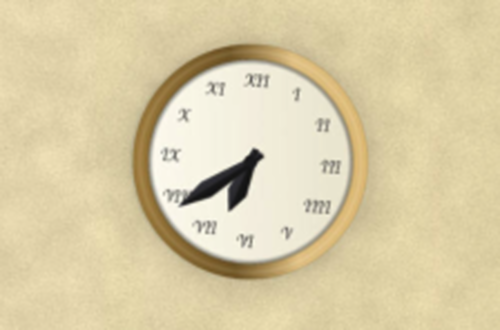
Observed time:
h=6 m=39
